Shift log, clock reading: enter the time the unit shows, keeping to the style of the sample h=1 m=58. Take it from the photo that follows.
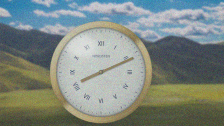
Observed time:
h=8 m=11
